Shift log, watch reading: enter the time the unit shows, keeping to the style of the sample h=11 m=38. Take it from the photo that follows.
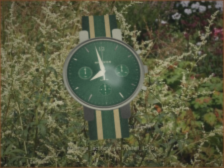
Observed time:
h=7 m=58
